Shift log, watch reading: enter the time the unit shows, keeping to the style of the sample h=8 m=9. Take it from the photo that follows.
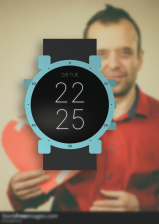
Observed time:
h=22 m=25
